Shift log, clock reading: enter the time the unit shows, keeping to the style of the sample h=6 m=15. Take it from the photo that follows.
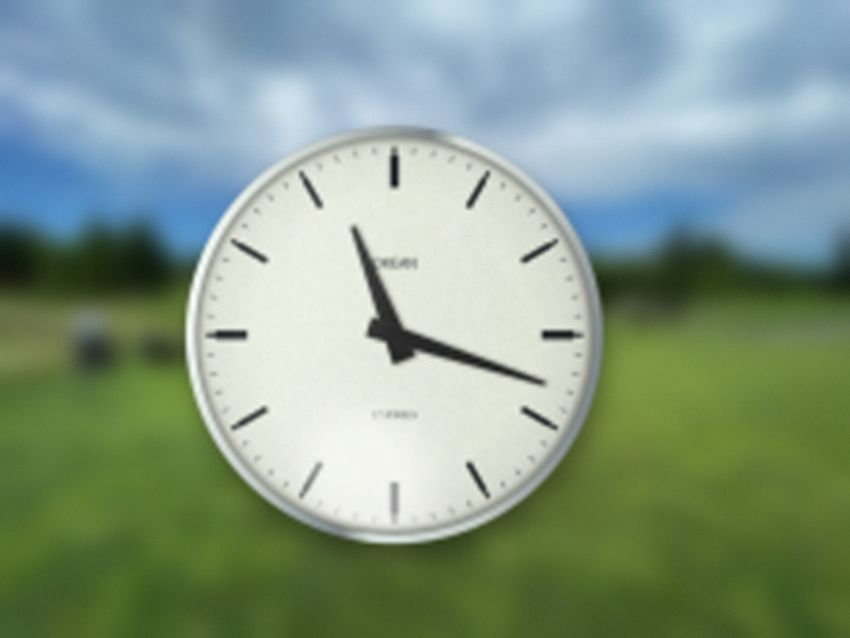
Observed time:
h=11 m=18
